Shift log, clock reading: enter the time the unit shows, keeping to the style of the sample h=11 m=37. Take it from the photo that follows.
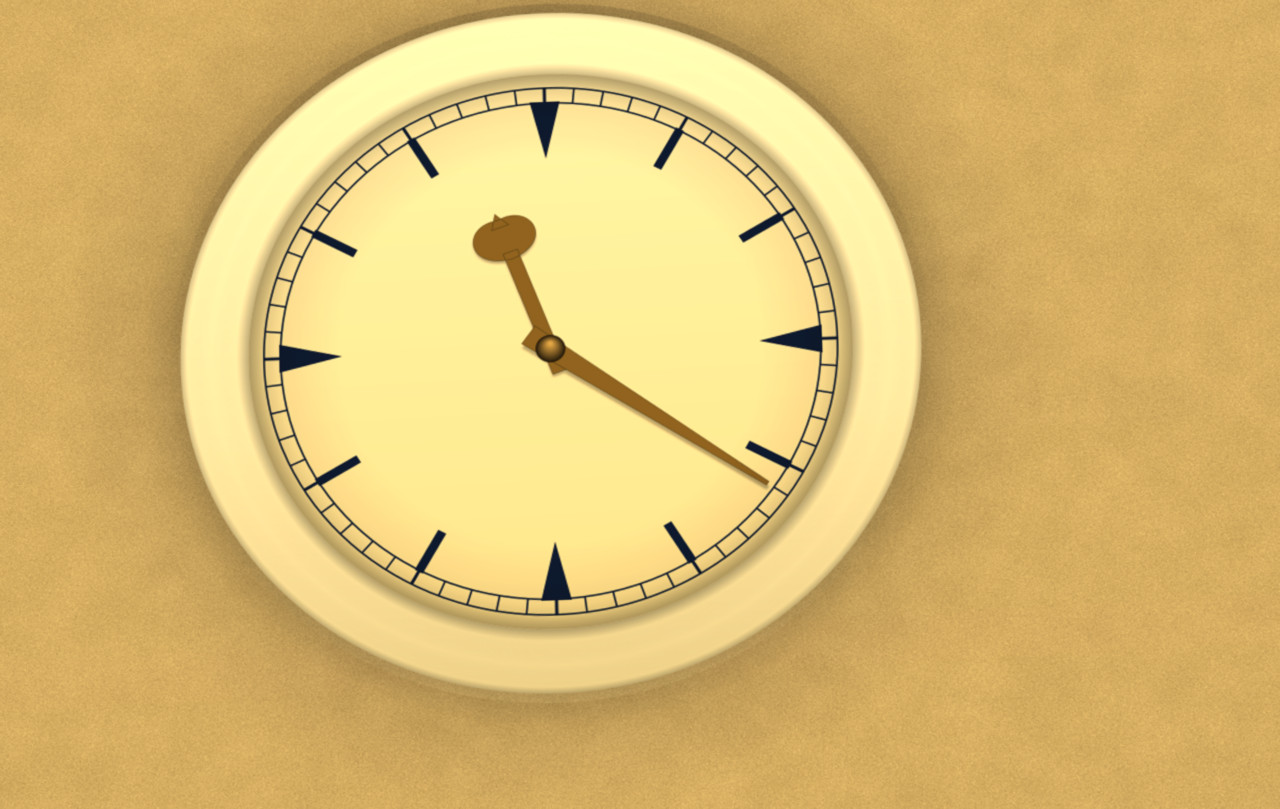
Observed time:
h=11 m=21
